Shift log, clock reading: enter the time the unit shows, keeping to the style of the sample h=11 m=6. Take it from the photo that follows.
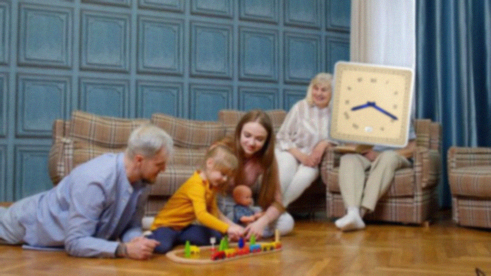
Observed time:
h=8 m=19
